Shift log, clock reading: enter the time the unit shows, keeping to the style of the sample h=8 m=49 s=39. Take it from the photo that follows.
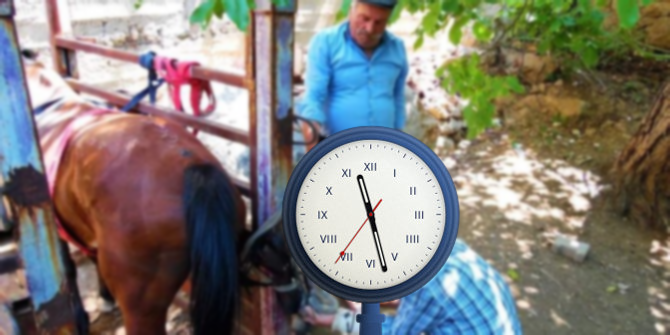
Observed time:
h=11 m=27 s=36
